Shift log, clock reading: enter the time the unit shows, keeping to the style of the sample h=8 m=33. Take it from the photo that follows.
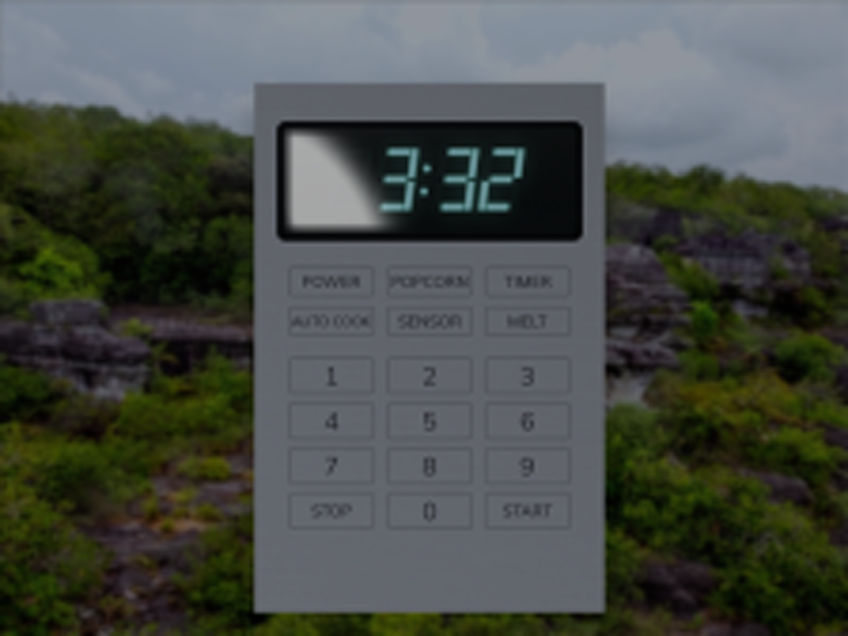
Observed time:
h=3 m=32
